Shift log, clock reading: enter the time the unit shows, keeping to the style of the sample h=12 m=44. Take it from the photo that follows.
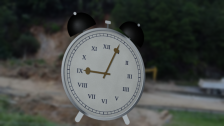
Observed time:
h=9 m=4
